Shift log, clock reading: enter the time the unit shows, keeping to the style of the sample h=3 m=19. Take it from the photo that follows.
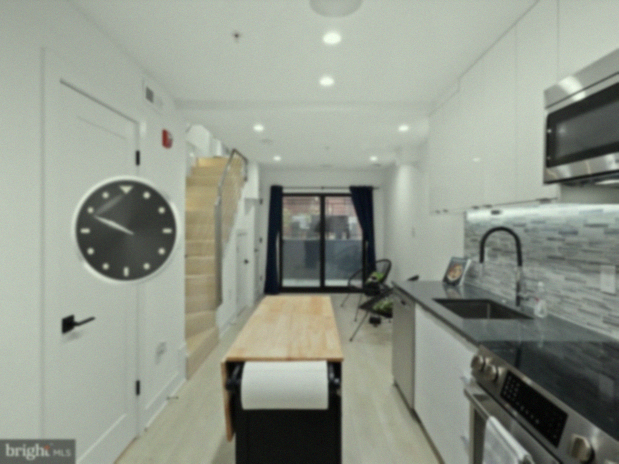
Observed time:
h=9 m=49
